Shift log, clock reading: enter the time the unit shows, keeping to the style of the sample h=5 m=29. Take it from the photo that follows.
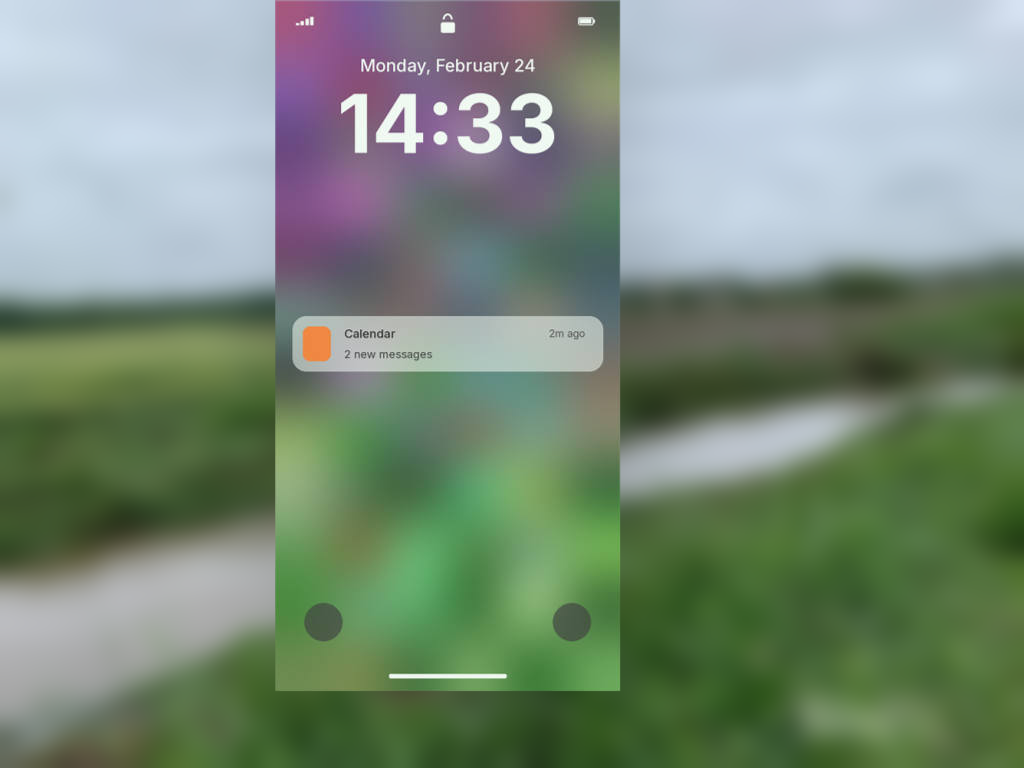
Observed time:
h=14 m=33
